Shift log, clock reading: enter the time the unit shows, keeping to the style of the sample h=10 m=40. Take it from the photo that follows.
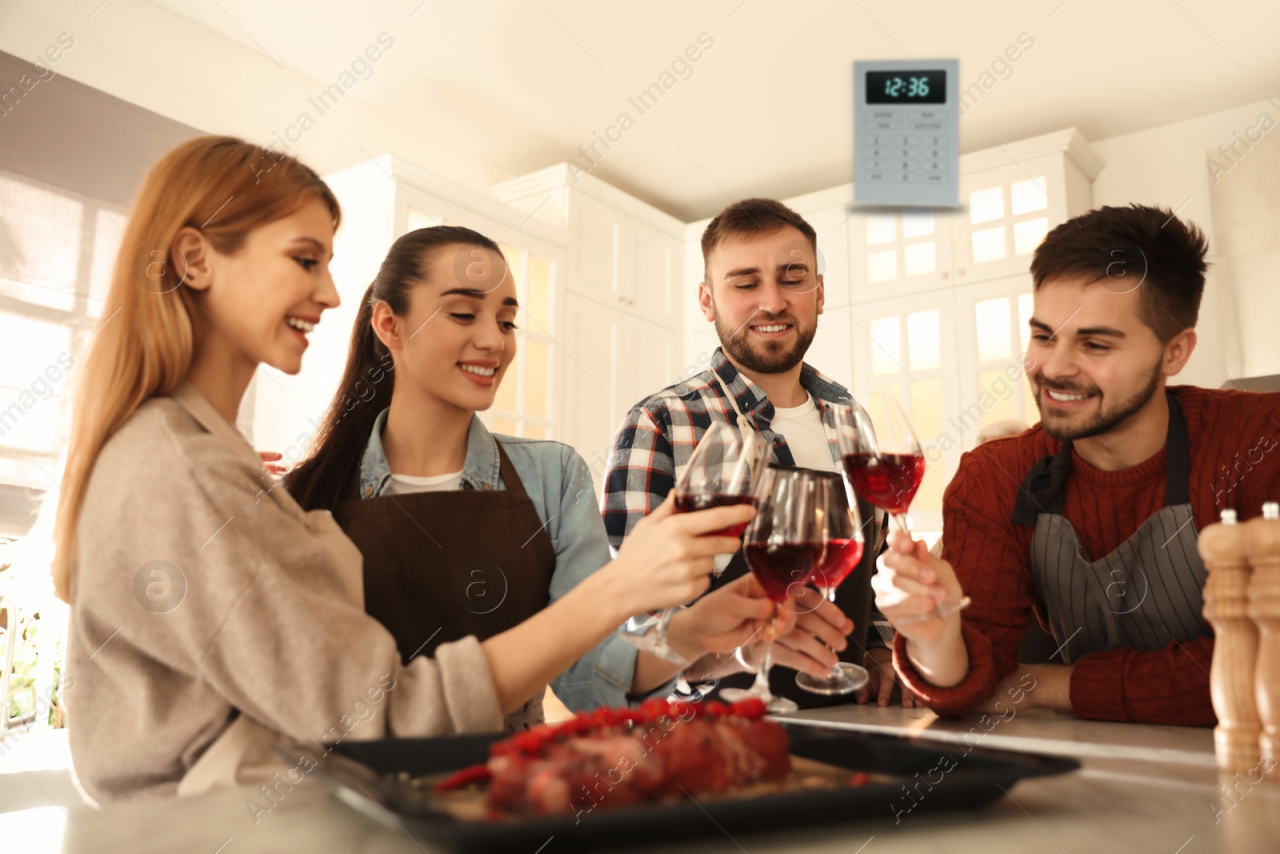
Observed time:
h=12 m=36
